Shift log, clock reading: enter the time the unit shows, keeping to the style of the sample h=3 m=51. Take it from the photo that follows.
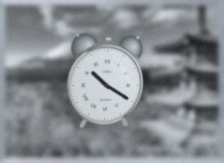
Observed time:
h=10 m=20
